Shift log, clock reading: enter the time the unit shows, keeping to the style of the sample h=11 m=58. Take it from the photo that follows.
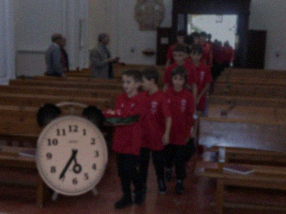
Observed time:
h=5 m=36
